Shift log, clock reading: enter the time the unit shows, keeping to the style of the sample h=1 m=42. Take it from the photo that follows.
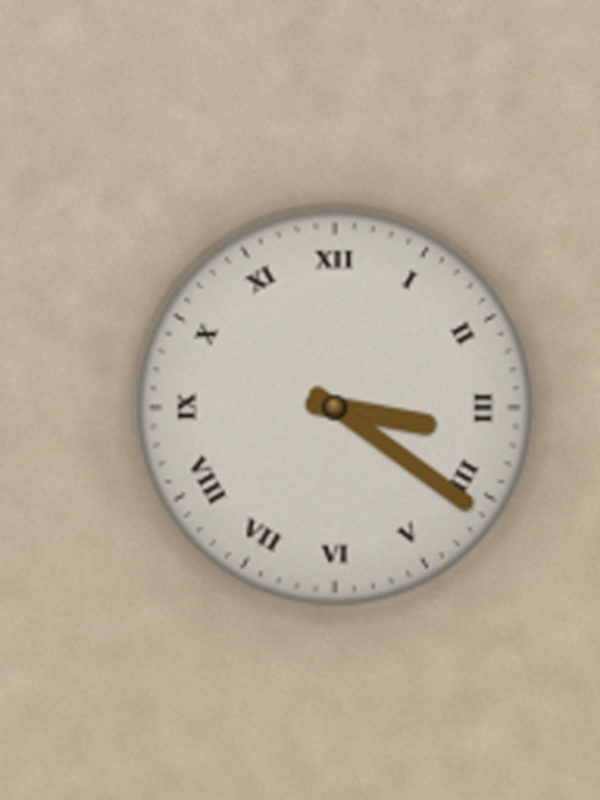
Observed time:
h=3 m=21
